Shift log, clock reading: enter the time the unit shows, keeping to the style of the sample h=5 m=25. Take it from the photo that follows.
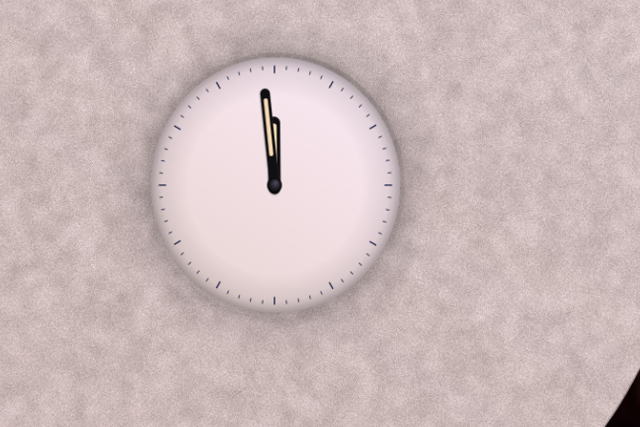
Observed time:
h=11 m=59
